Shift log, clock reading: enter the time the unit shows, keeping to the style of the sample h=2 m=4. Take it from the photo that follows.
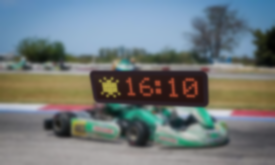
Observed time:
h=16 m=10
